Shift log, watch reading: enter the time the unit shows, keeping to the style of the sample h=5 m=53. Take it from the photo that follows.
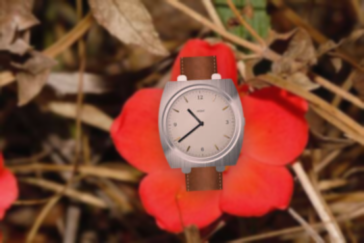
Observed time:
h=10 m=39
